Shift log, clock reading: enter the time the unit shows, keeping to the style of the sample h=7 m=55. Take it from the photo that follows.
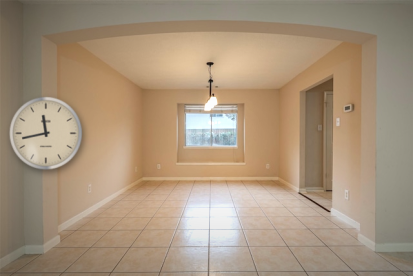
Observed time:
h=11 m=43
